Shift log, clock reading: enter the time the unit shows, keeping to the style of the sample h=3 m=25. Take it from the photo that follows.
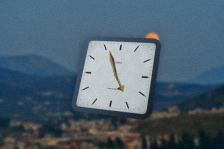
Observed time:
h=4 m=56
